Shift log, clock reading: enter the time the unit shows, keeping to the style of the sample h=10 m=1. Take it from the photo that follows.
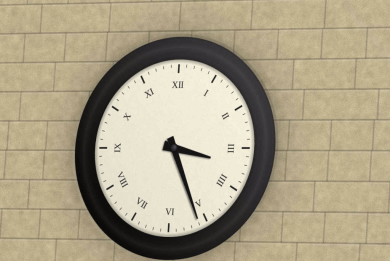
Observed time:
h=3 m=26
